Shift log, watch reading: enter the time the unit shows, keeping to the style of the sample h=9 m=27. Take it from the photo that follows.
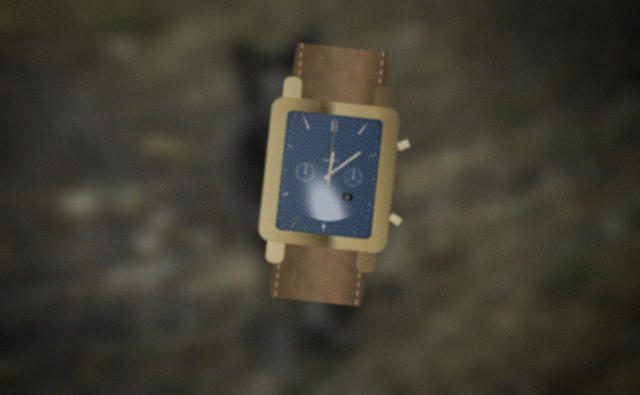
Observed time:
h=12 m=8
